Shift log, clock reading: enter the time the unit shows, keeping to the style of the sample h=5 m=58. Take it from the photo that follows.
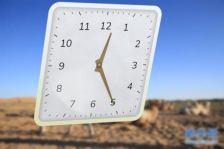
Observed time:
h=12 m=25
